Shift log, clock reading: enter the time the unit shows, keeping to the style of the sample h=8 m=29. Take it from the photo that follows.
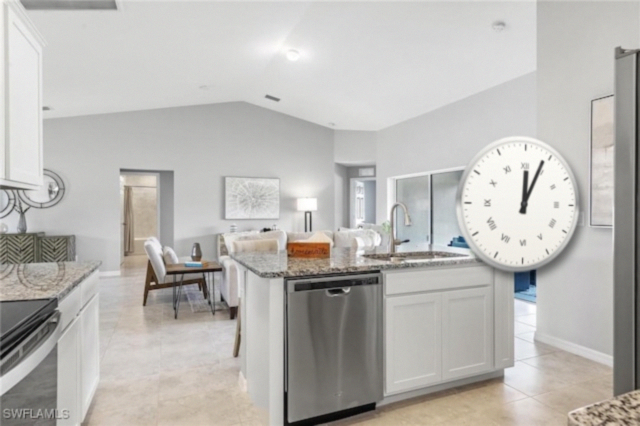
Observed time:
h=12 m=4
